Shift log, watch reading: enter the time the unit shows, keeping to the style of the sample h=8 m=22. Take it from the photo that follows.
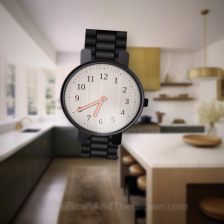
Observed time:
h=6 m=40
